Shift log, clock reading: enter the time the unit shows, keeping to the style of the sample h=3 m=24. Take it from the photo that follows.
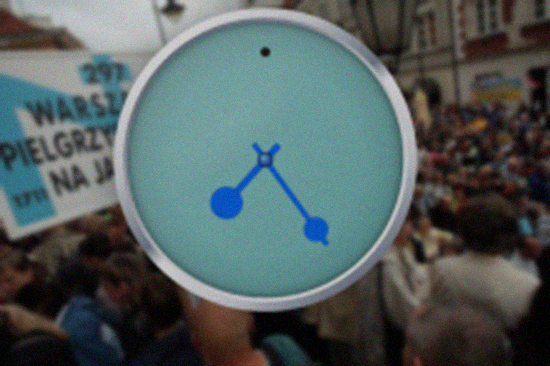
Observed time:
h=7 m=24
